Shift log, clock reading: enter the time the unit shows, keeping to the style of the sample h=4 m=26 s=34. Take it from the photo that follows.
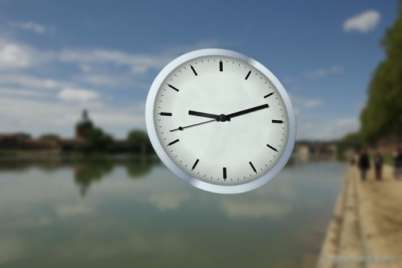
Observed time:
h=9 m=11 s=42
